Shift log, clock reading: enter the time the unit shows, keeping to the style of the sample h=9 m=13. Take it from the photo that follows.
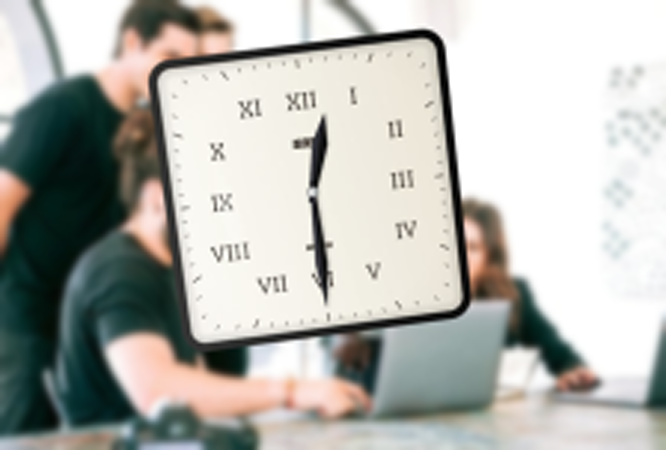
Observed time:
h=12 m=30
